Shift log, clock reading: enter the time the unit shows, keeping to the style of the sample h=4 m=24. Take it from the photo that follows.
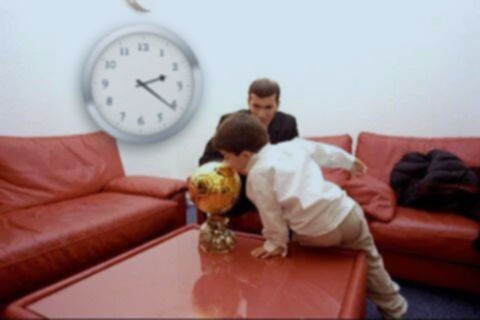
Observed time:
h=2 m=21
